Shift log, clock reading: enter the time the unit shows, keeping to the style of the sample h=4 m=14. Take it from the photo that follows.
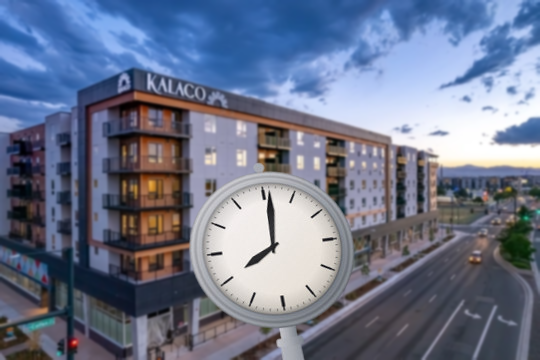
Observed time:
h=8 m=1
